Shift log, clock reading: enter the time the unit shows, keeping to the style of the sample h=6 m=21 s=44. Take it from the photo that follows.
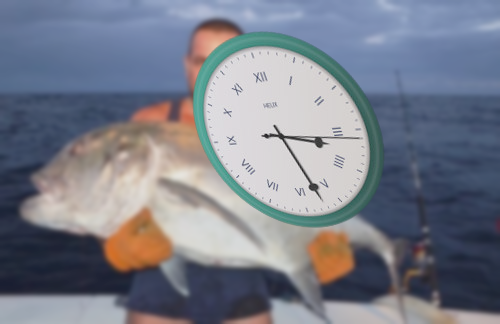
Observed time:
h=3 m=27 s=16
